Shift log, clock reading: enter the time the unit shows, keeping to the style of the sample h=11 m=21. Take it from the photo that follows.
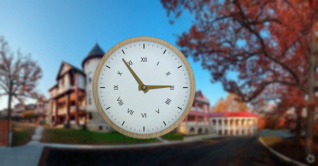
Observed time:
h=2 m=54
